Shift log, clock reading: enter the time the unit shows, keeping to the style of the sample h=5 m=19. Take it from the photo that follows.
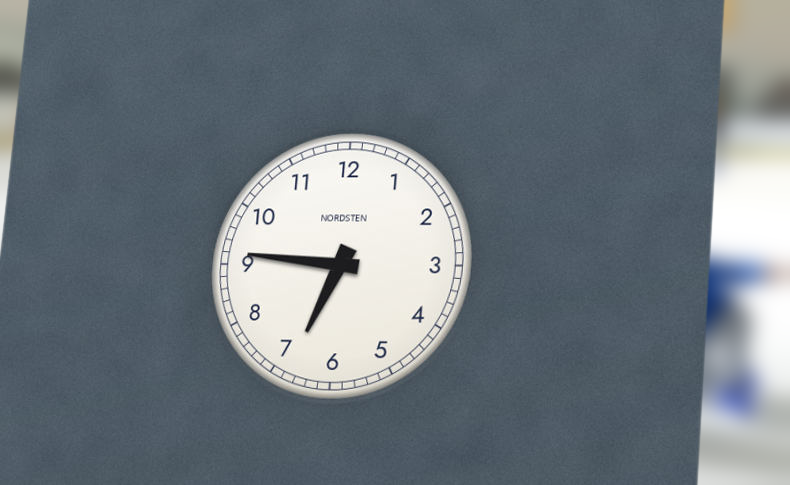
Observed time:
h=6 m=46
